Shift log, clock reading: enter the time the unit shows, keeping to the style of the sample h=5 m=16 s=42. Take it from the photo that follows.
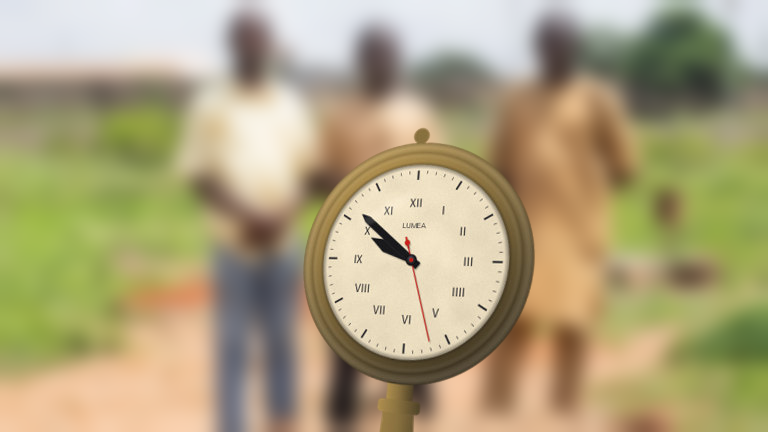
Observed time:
h=9 m=51 s=27
